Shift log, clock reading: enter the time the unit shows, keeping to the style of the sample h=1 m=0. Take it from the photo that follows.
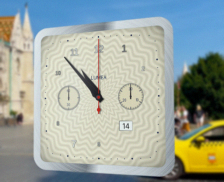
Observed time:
h=10 m=53
